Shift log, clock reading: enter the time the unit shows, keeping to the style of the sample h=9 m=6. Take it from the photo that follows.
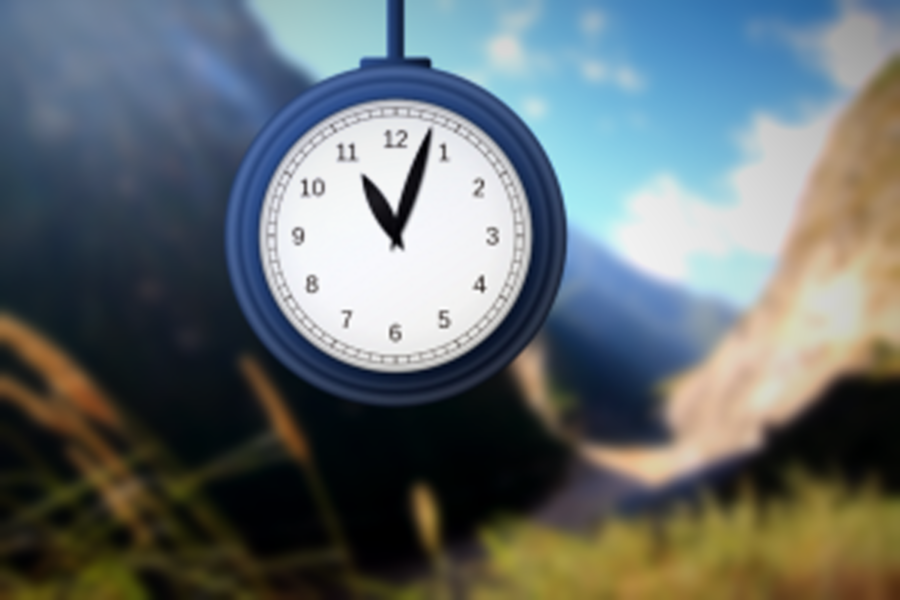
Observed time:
h=11 m=3
